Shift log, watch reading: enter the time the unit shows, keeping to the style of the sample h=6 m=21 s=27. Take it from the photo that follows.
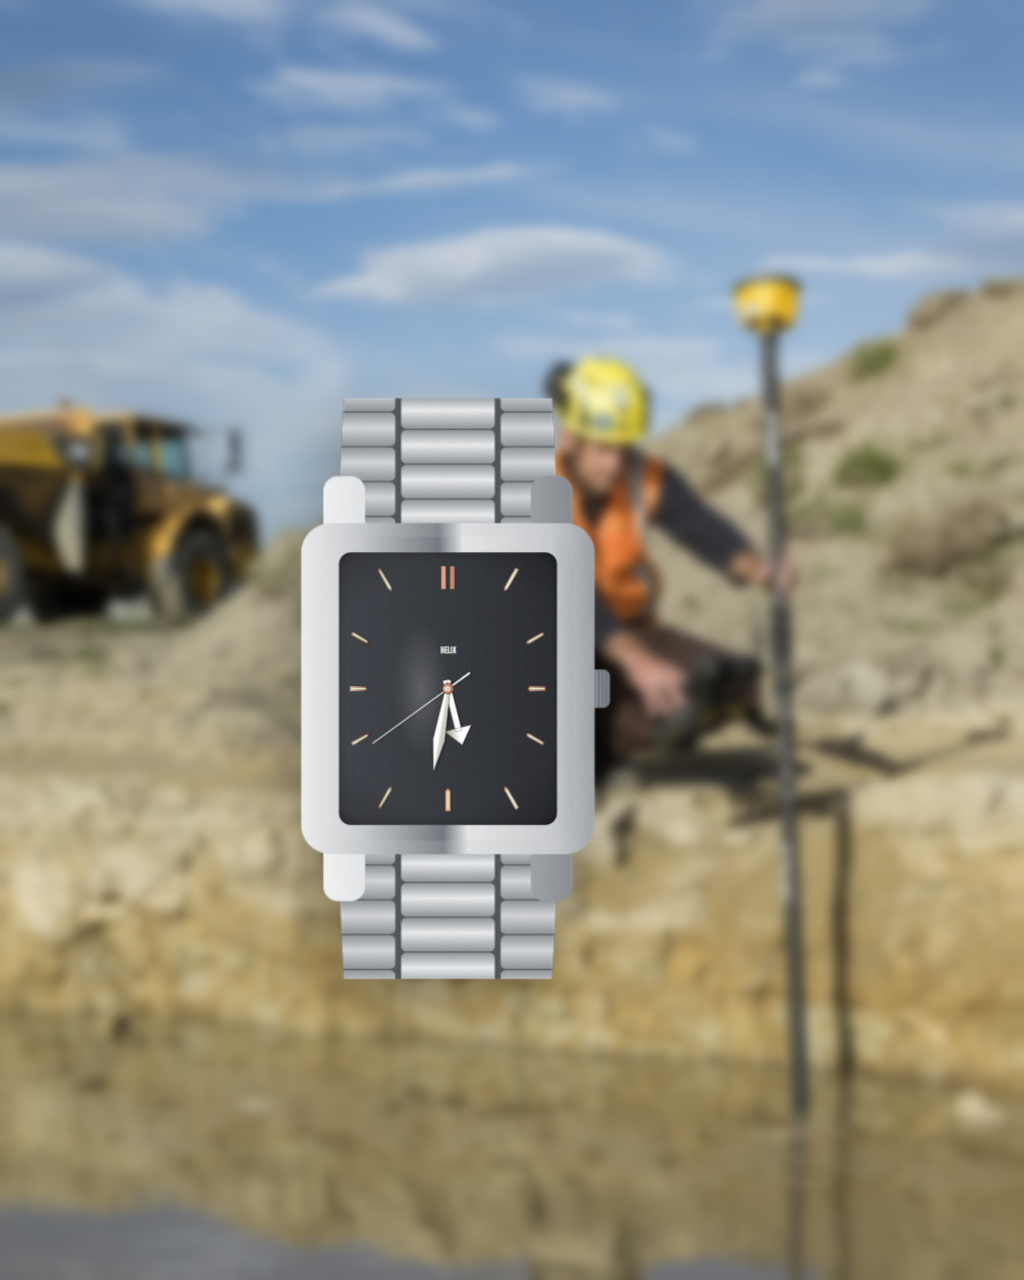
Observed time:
h=5 m=31 s=39
